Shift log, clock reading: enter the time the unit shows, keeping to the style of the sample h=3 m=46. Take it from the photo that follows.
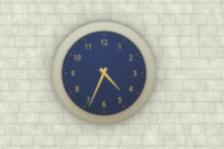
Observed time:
h=4 m=34
